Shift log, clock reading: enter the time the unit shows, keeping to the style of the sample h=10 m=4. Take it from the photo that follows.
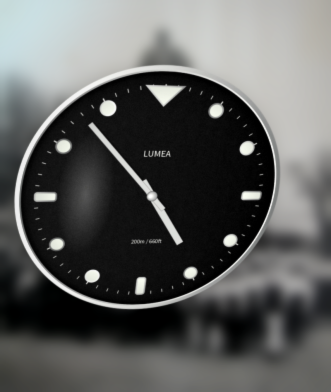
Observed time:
h=4 m=53
